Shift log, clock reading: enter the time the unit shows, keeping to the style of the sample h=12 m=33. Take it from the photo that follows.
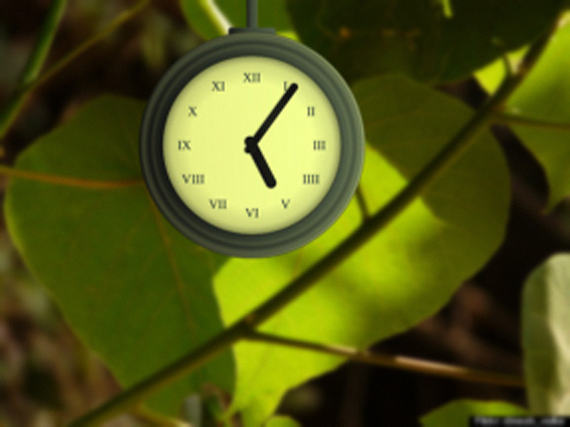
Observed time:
h=5 m=6
